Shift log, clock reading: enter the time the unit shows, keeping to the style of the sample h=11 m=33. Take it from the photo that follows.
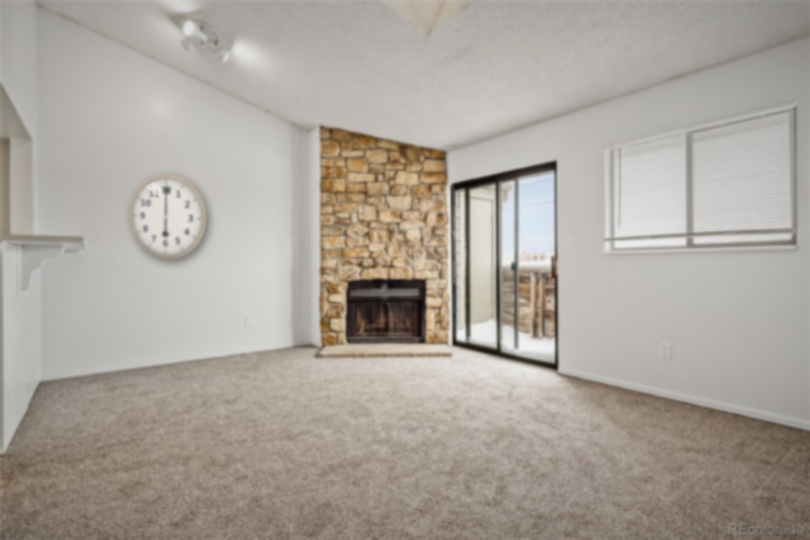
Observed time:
h=6 m=0
